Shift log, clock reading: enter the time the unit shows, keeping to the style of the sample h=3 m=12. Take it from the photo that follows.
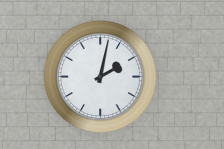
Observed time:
h=2 m=2
